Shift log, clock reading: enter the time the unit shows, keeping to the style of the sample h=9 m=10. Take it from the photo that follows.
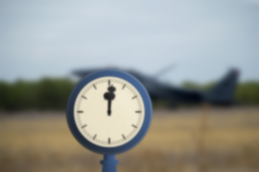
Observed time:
h=12 m=1
